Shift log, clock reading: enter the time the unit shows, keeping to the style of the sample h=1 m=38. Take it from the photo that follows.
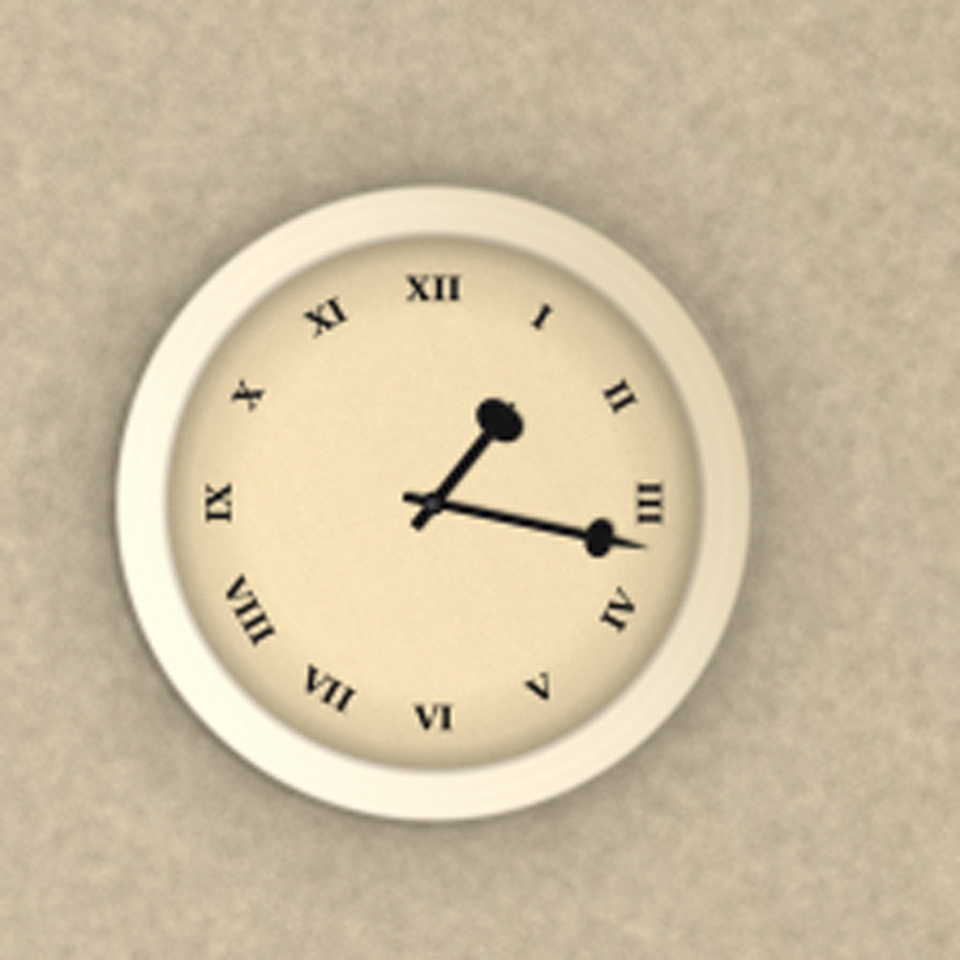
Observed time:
h=1 m=17
